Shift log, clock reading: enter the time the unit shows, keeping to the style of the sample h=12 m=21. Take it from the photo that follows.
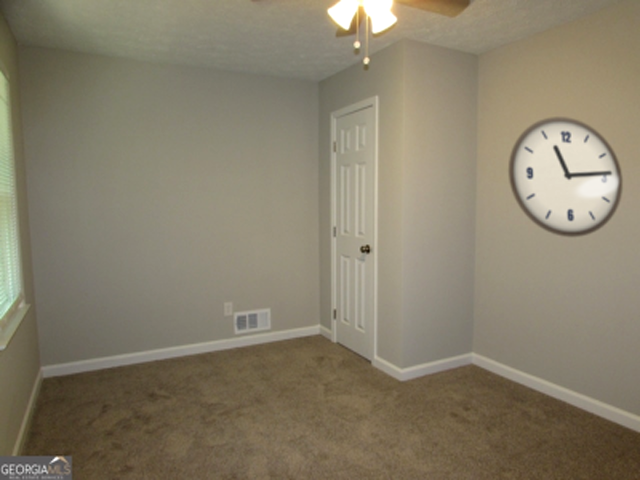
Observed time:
h=11 m=14
